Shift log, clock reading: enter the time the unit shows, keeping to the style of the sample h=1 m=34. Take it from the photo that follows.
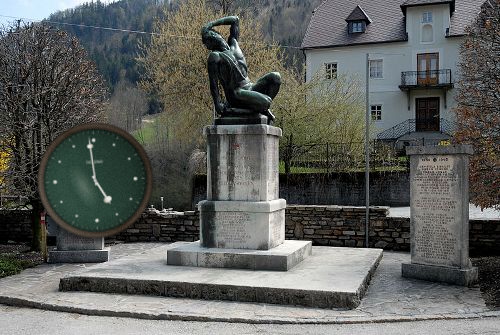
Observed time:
h=4 m=59
